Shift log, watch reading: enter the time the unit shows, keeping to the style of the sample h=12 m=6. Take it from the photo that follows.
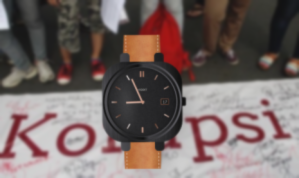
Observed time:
h=8 m=56
